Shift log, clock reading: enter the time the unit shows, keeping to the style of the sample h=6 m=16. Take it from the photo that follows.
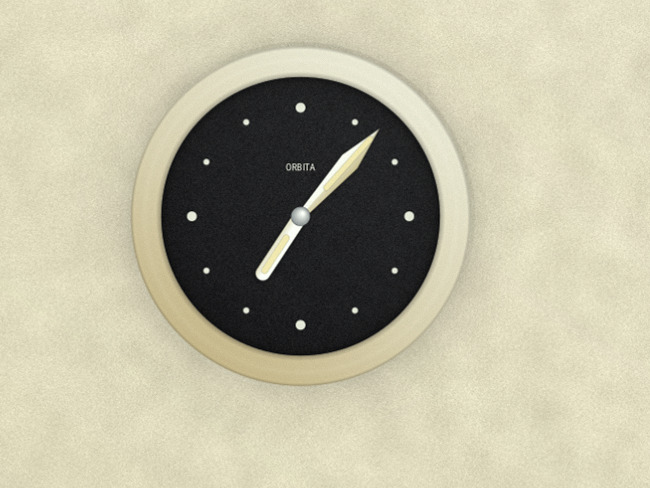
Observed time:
h=7 m=7
